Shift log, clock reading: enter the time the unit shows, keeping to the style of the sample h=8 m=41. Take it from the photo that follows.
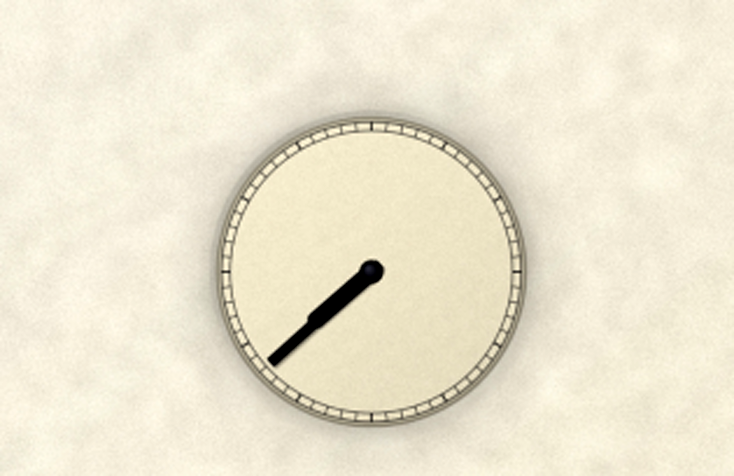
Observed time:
h=7 m=38
